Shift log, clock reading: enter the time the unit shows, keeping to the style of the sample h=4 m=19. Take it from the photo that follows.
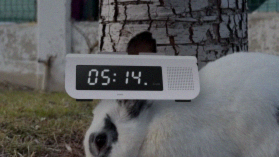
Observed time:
h=5 m=14
